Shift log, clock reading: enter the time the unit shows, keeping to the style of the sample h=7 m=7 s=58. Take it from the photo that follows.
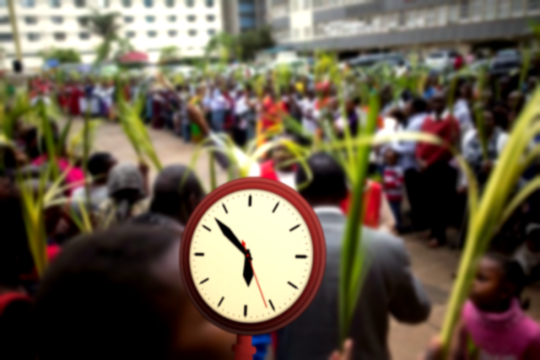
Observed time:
h=5 m=52 s=26
